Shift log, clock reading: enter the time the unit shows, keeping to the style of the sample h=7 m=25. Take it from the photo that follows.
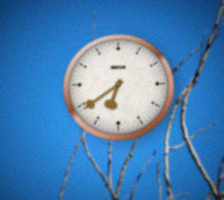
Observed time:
h=6 m=39
